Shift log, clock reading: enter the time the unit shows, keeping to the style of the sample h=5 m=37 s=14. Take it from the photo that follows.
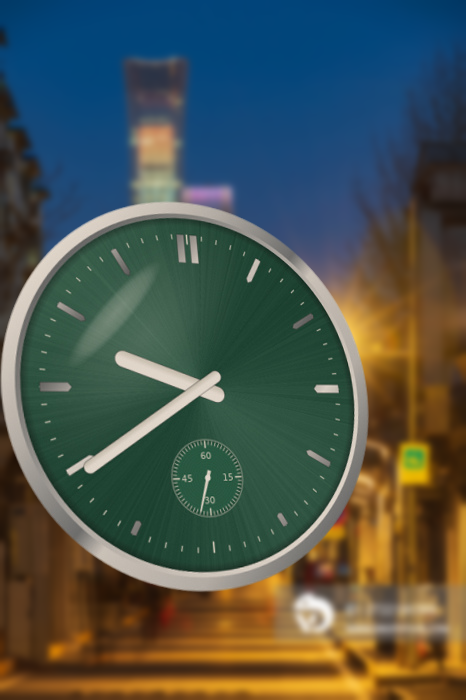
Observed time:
h=9 m=39 s=33
